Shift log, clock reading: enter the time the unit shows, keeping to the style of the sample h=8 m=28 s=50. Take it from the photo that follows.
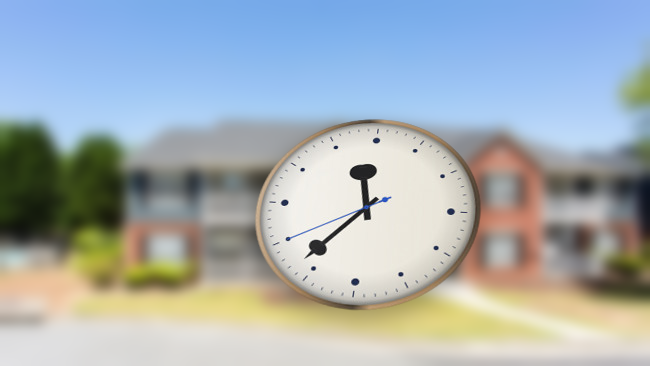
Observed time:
h=11 m=36 s=40
